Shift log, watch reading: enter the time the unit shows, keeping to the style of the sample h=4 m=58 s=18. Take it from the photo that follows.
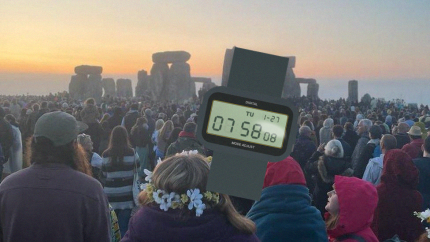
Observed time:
h=7 m=58 s=8
